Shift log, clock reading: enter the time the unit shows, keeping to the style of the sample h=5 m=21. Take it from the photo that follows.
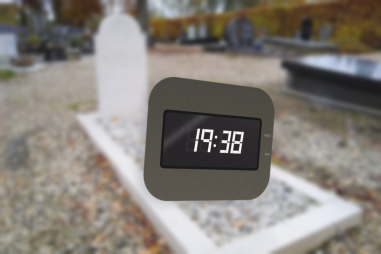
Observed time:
h=19 m=38
